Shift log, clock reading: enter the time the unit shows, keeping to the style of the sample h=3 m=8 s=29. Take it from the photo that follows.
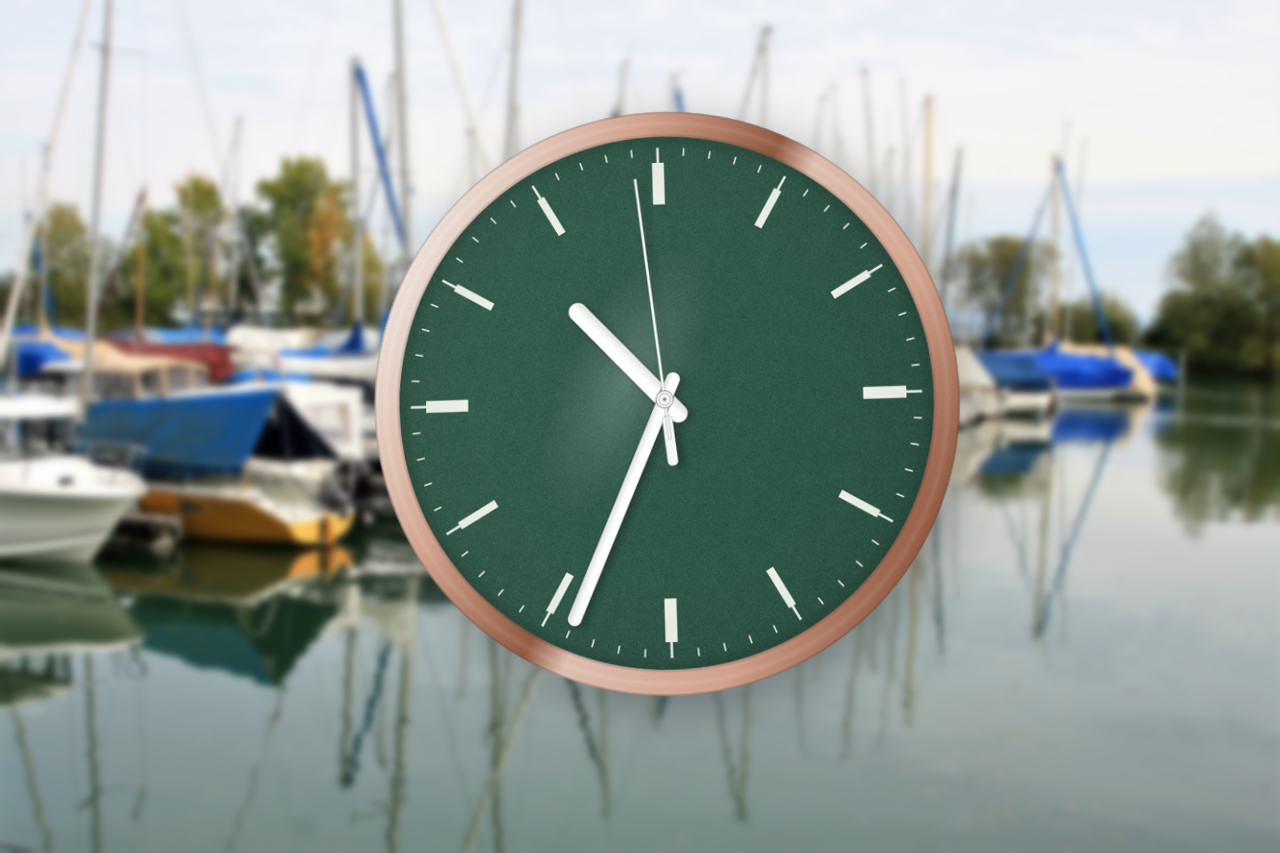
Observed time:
h=10 m=33 s=59
